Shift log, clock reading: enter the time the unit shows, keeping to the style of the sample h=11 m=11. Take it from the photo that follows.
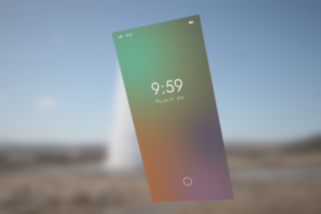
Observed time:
h=9 m=59
